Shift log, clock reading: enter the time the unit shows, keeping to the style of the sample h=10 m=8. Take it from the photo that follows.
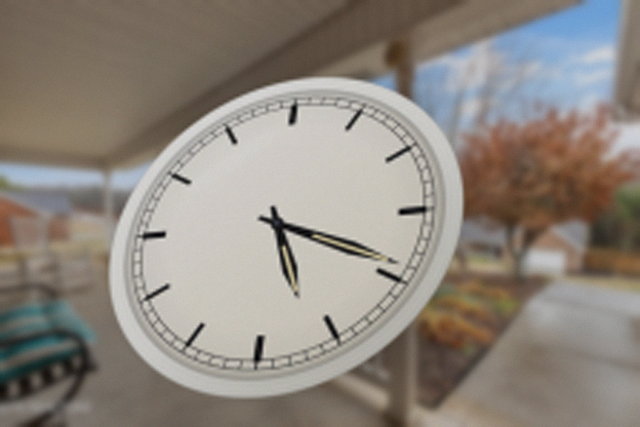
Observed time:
h=5 m=19
